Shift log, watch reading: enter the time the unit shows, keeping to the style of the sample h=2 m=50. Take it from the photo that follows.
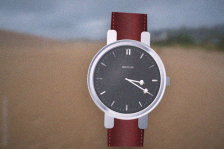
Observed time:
h=3 m=20
